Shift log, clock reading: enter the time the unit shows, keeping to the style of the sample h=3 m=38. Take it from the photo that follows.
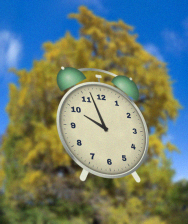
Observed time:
h=9 m=57
